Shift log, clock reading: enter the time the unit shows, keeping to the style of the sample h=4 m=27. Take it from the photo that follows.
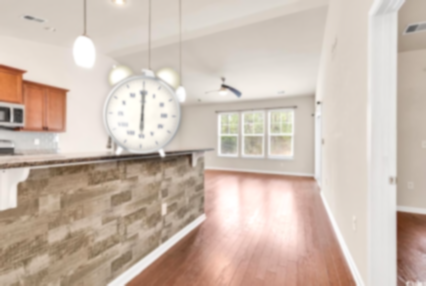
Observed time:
h=6 m=0
